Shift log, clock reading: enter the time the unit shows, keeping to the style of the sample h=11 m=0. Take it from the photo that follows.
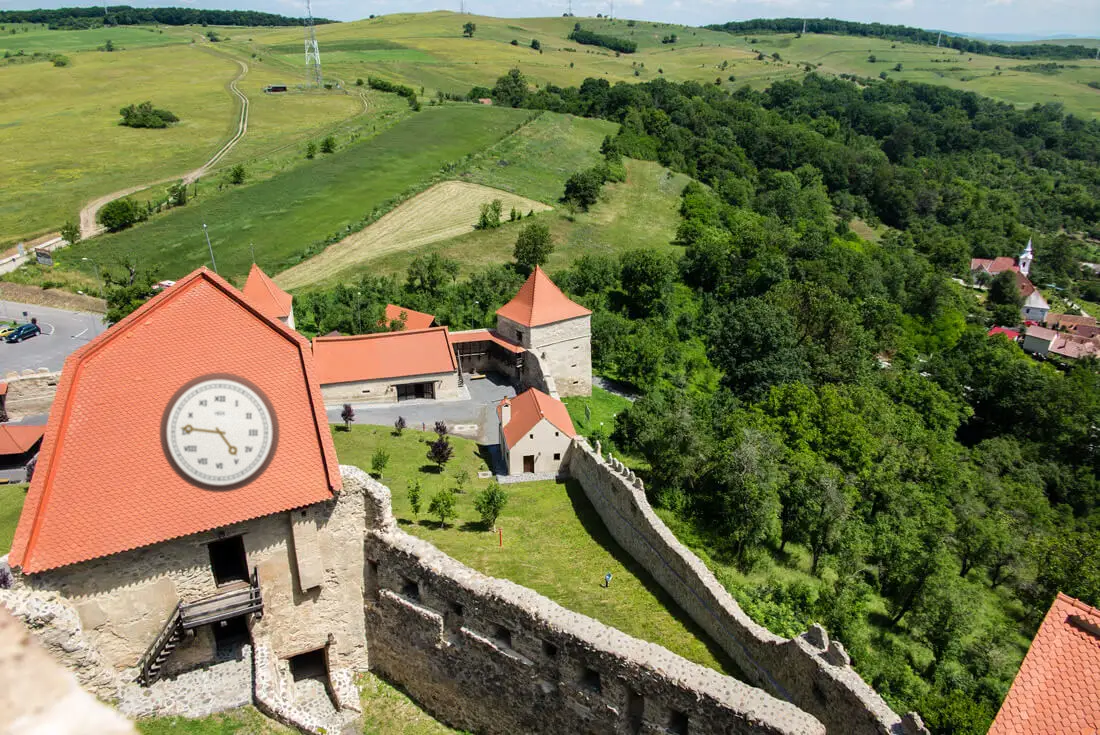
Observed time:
h=4 m=46
